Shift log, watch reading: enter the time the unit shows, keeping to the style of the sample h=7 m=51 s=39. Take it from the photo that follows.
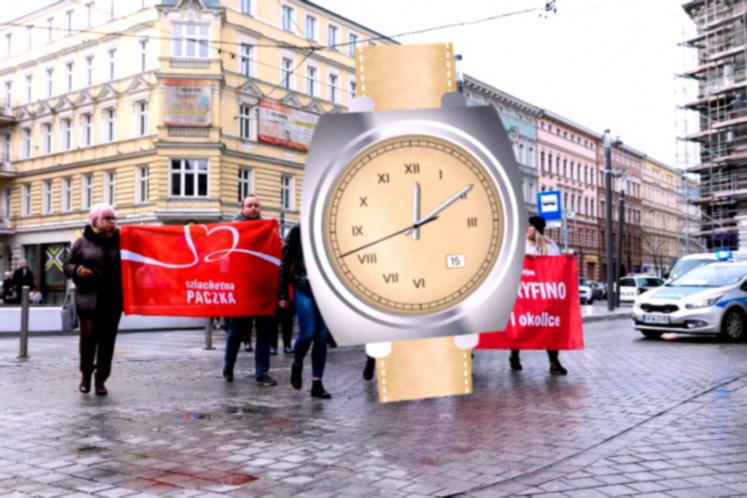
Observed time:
h=12 m=9 s=42
